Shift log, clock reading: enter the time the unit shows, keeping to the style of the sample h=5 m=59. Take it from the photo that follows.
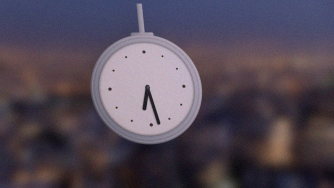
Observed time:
h=6 m=28
